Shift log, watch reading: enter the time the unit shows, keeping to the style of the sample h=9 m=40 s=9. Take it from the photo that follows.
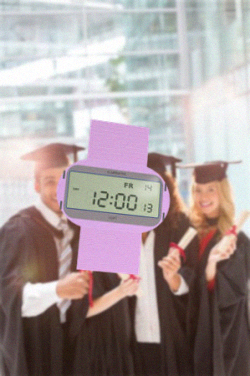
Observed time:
h=12 m=0 s=13
